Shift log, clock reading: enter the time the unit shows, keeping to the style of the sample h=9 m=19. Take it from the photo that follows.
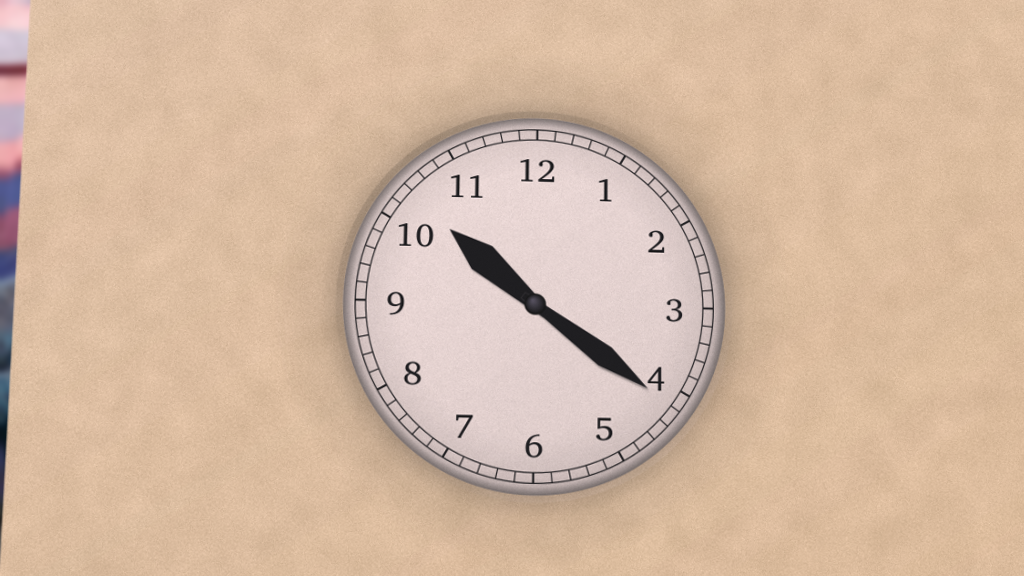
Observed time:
h=10 m=21
